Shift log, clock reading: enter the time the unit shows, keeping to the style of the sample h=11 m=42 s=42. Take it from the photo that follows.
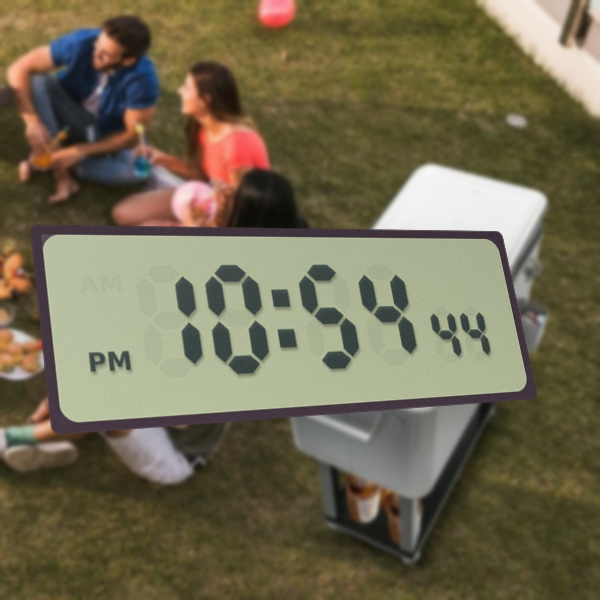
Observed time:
h=10 m=54 s=44
